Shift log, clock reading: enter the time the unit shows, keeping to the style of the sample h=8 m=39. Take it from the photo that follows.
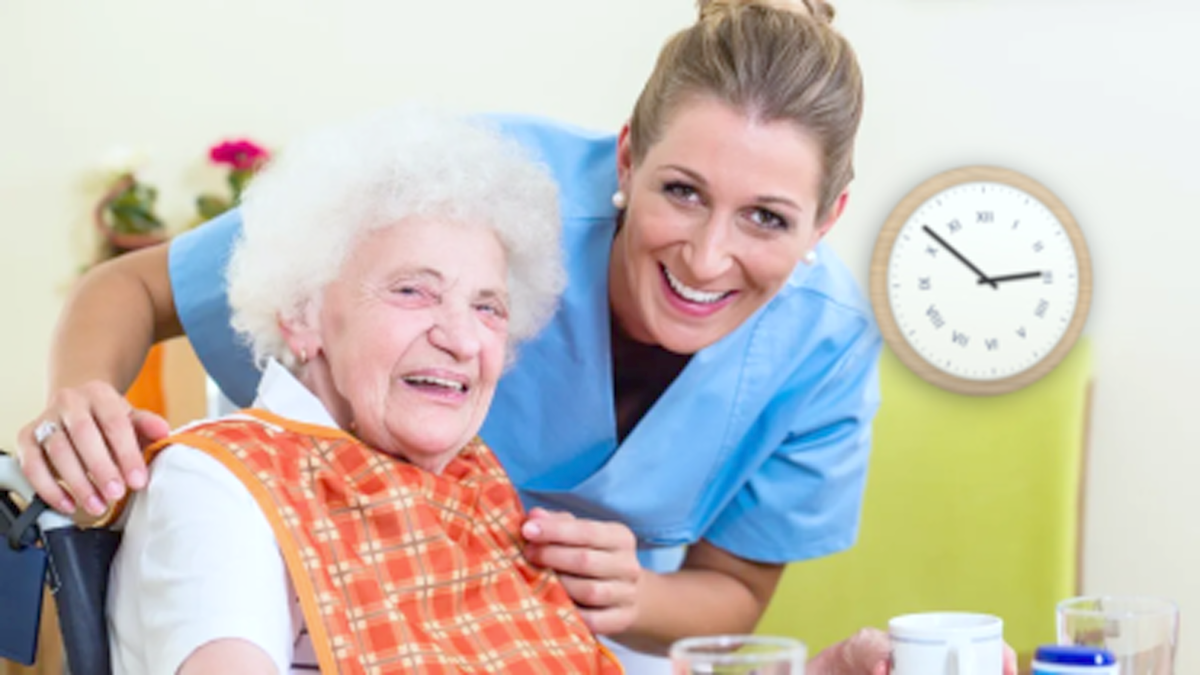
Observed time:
h=2 m=52
